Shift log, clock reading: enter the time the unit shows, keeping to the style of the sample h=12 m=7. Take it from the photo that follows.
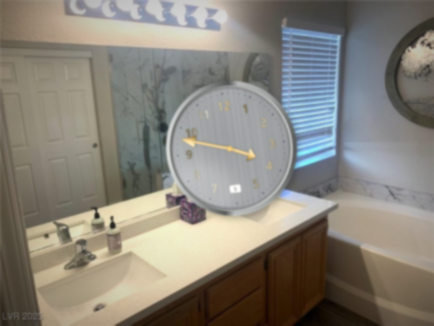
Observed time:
h=3 m=48
